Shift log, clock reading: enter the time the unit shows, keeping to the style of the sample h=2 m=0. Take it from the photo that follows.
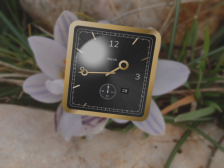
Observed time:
h=1 m=44
